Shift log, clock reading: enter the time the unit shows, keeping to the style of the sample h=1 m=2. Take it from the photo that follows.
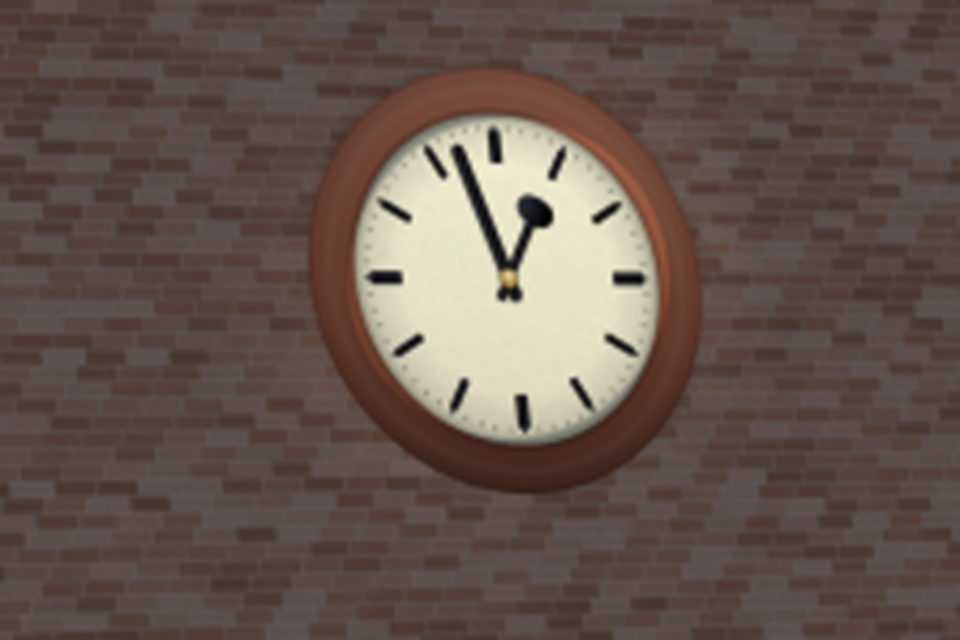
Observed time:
h=12 m=57
